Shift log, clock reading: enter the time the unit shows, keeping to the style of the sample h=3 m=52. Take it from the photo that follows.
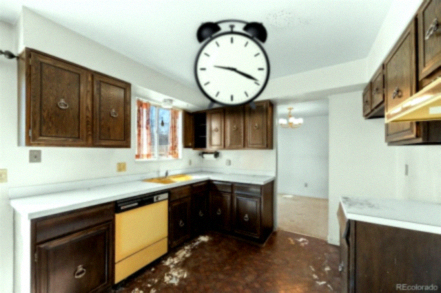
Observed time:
h=9 m=19
